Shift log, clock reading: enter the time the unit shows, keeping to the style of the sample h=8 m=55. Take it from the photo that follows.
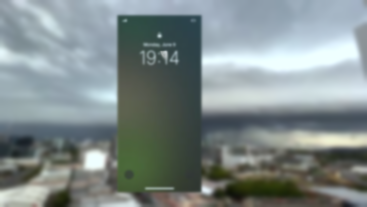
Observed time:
h=19 m=14
